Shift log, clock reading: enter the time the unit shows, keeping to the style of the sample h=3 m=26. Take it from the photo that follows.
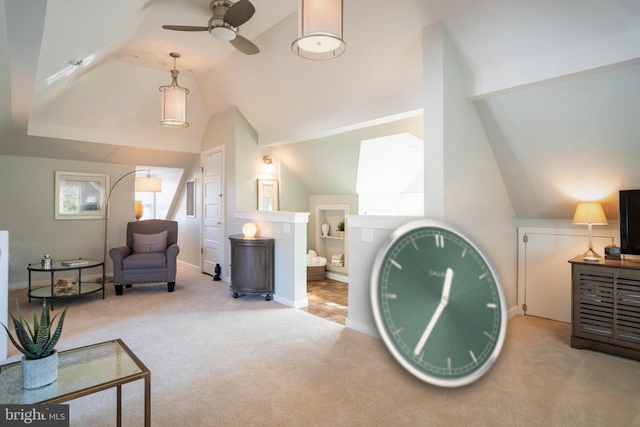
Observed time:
h=12 m=36
